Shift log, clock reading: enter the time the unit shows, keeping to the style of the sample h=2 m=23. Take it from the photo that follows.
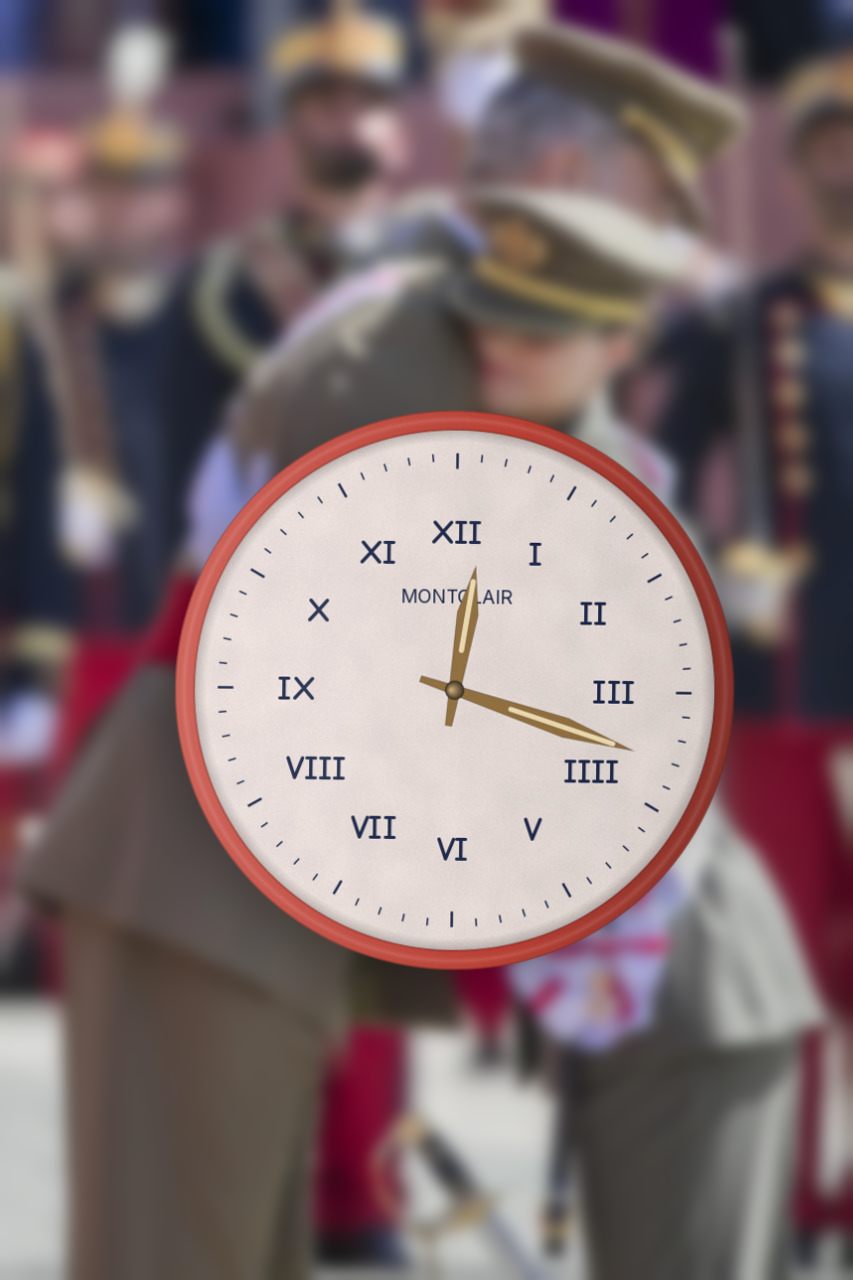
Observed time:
h=12 m=18
